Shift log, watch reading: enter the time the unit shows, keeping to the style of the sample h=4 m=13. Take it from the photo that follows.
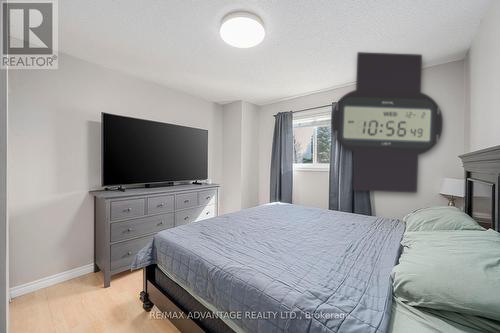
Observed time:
h=10 m=56
